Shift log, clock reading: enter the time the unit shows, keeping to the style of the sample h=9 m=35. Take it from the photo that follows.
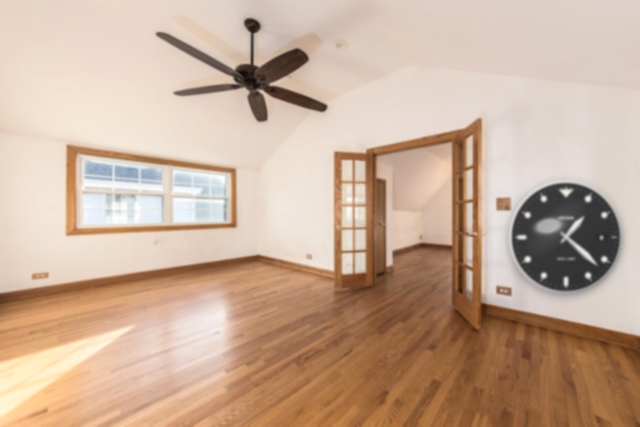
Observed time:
h=1 m=22
